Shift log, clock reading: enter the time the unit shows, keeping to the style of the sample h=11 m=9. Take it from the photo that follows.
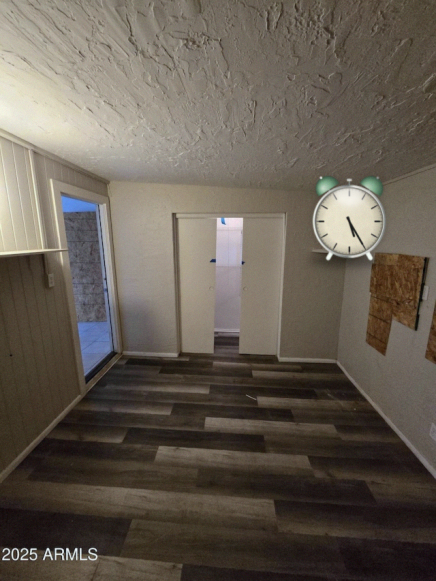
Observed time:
h=5 m=25
